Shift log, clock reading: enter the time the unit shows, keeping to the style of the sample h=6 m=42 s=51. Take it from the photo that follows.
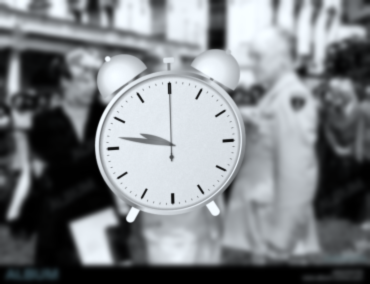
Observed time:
h=9 m=47 s=0
